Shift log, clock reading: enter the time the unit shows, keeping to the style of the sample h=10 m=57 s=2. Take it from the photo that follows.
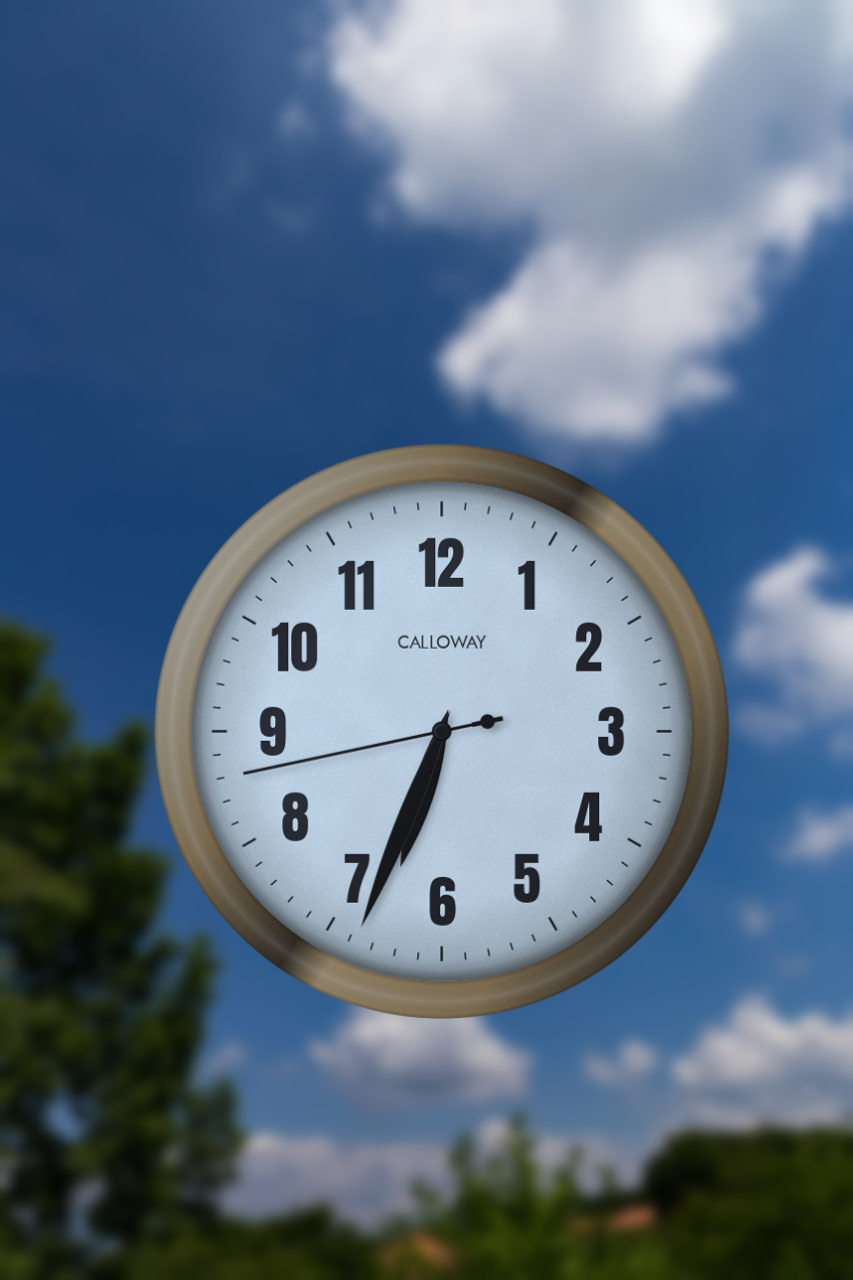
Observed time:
h=6 m=33 s=43
